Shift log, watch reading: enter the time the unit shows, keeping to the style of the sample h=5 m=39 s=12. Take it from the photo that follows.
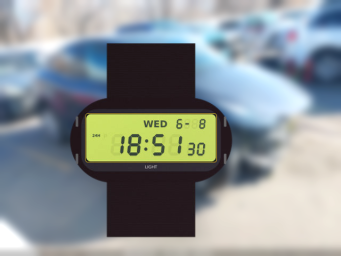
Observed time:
h=18 m=51 s=30
